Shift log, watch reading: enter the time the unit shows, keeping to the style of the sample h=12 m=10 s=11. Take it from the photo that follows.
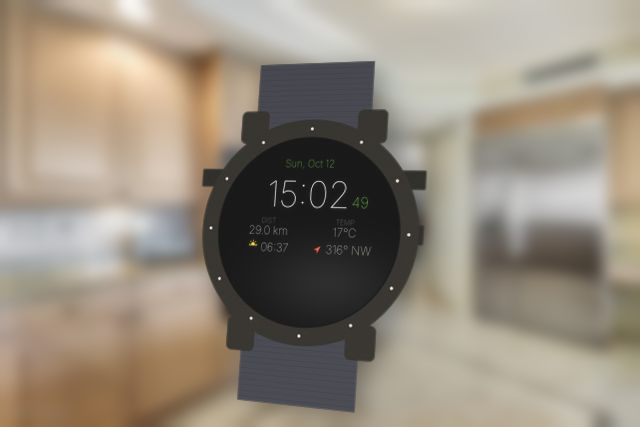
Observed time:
h=15 m=2 s=49
